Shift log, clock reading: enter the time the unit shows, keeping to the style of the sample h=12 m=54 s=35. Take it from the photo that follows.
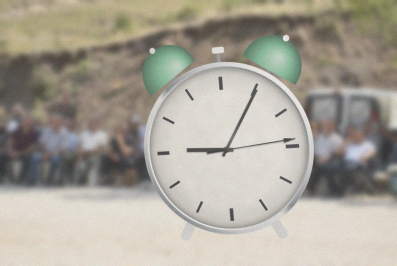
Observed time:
h=9 m=5 s=14
